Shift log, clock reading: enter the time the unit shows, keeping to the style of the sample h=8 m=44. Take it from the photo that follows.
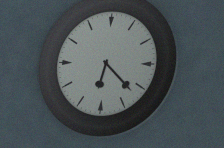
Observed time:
h=6 m=22
